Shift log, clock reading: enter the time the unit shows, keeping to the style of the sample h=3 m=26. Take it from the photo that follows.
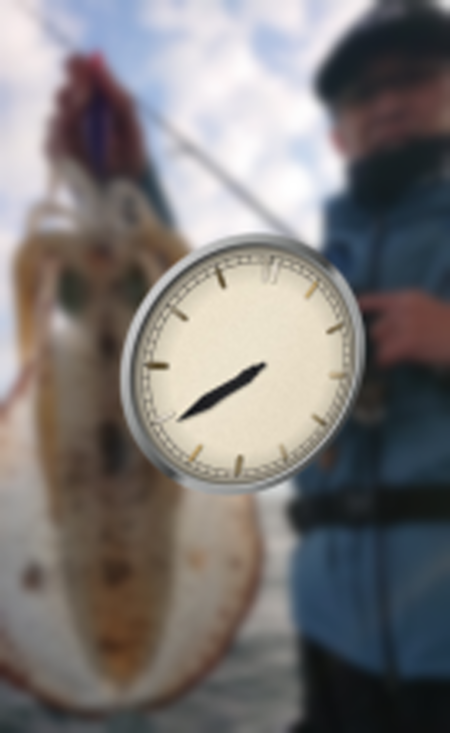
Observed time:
h=7 m=39
